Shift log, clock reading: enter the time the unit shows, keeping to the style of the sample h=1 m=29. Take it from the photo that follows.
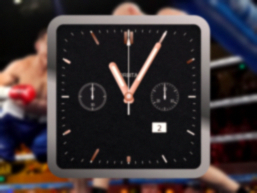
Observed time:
h=11 m=5
